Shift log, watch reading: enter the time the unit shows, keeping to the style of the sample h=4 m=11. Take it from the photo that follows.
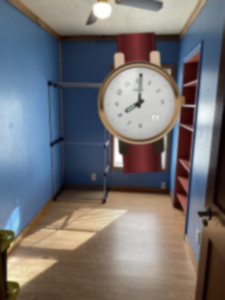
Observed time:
h=8 m=1
